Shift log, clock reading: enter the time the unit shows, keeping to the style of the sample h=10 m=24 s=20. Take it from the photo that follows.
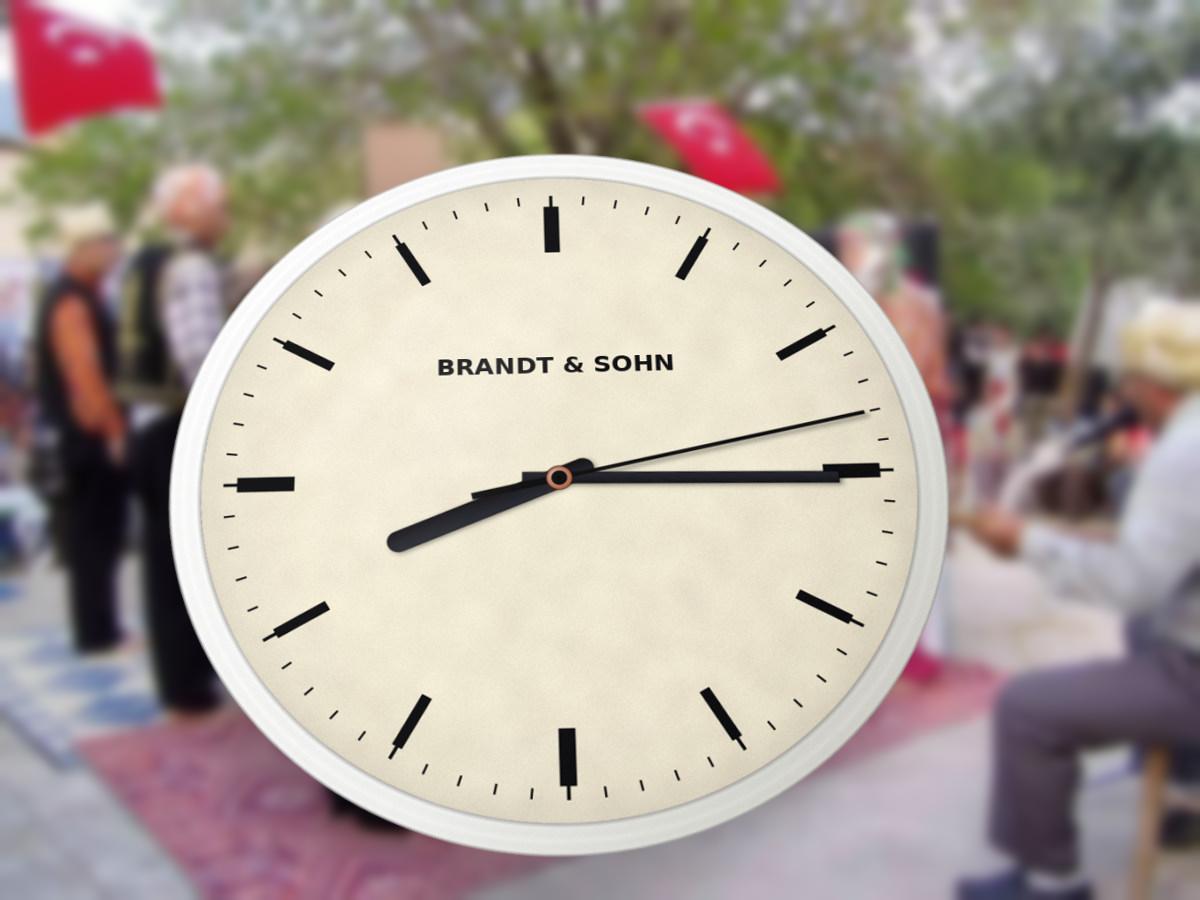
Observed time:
h=8 m=15 s=13
